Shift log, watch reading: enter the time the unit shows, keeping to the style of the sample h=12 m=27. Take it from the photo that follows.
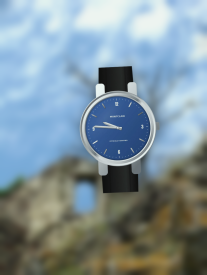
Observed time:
h=9 m=46
